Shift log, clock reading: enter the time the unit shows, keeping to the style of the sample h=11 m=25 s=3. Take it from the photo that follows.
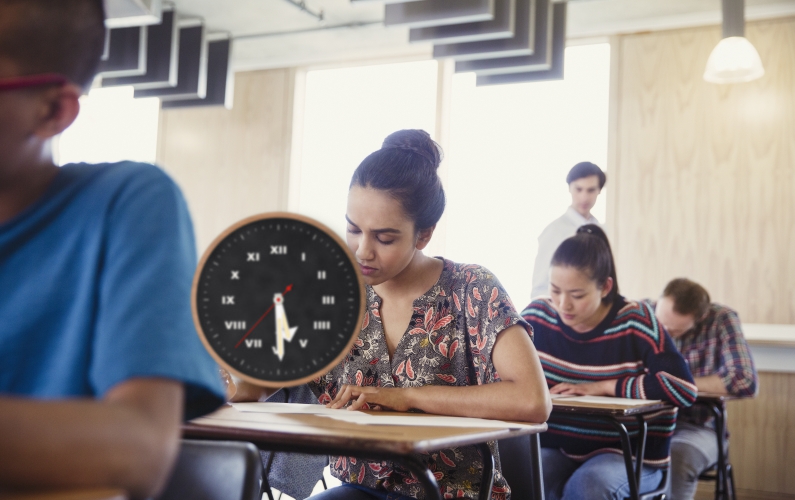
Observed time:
h=5 m=29 s=37
